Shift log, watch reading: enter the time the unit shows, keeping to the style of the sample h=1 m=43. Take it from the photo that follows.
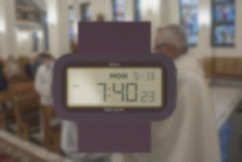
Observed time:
h=7 m=40
